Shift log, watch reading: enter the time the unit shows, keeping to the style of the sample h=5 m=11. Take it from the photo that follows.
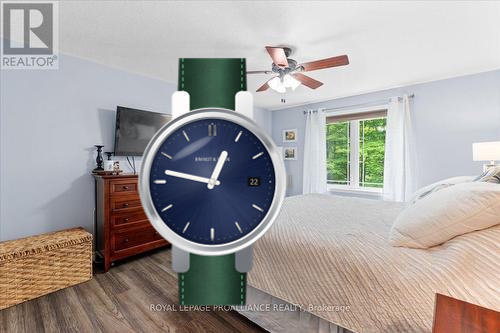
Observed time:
h=12 m=47
